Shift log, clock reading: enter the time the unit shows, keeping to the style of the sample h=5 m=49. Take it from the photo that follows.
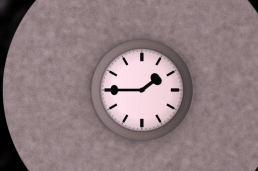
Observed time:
h=1 m=45
